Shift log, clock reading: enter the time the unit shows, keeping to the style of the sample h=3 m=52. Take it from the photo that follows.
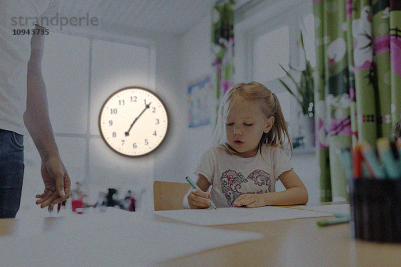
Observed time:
h=7 m=7
